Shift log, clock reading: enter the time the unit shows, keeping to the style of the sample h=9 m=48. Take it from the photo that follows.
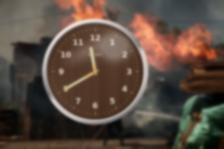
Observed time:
h=11 m=40
